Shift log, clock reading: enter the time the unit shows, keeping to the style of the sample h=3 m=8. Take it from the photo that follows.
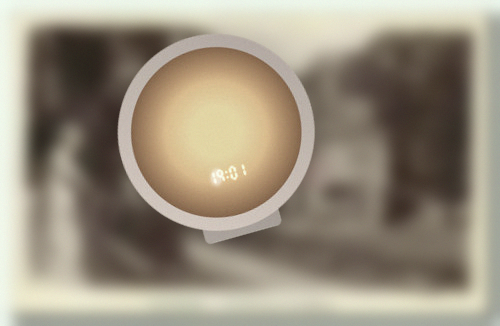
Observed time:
h=19 m=1
